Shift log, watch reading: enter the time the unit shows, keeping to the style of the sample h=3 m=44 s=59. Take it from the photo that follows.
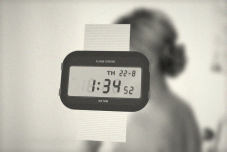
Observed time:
h=1 m=34 s=52
